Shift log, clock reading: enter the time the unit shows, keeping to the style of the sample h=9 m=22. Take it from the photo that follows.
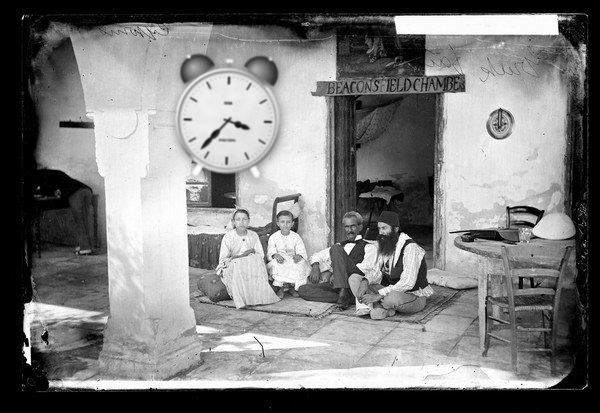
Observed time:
h=3 m=37
